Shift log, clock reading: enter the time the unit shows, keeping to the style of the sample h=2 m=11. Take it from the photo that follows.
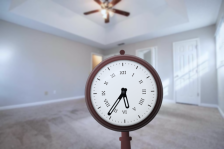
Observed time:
h=5 m=36
